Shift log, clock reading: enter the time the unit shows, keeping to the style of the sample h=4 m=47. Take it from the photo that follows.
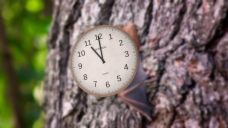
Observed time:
h=11 m=0
